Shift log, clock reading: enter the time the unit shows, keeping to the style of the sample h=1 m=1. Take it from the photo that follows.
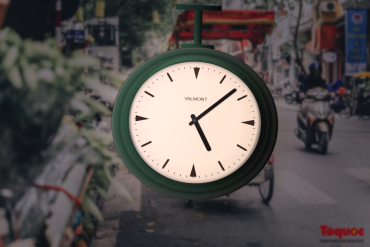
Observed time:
h=5 m=8
